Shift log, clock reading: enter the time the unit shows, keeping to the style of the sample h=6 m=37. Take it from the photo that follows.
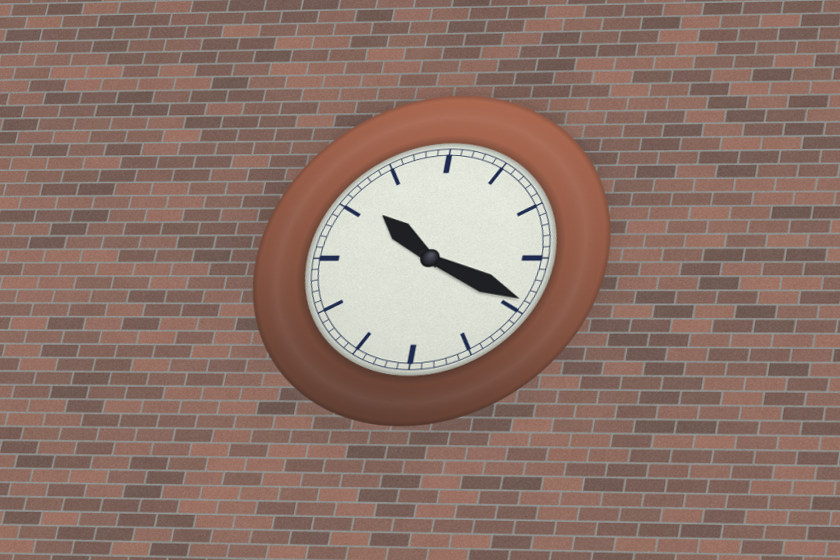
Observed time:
h=10 m=19
